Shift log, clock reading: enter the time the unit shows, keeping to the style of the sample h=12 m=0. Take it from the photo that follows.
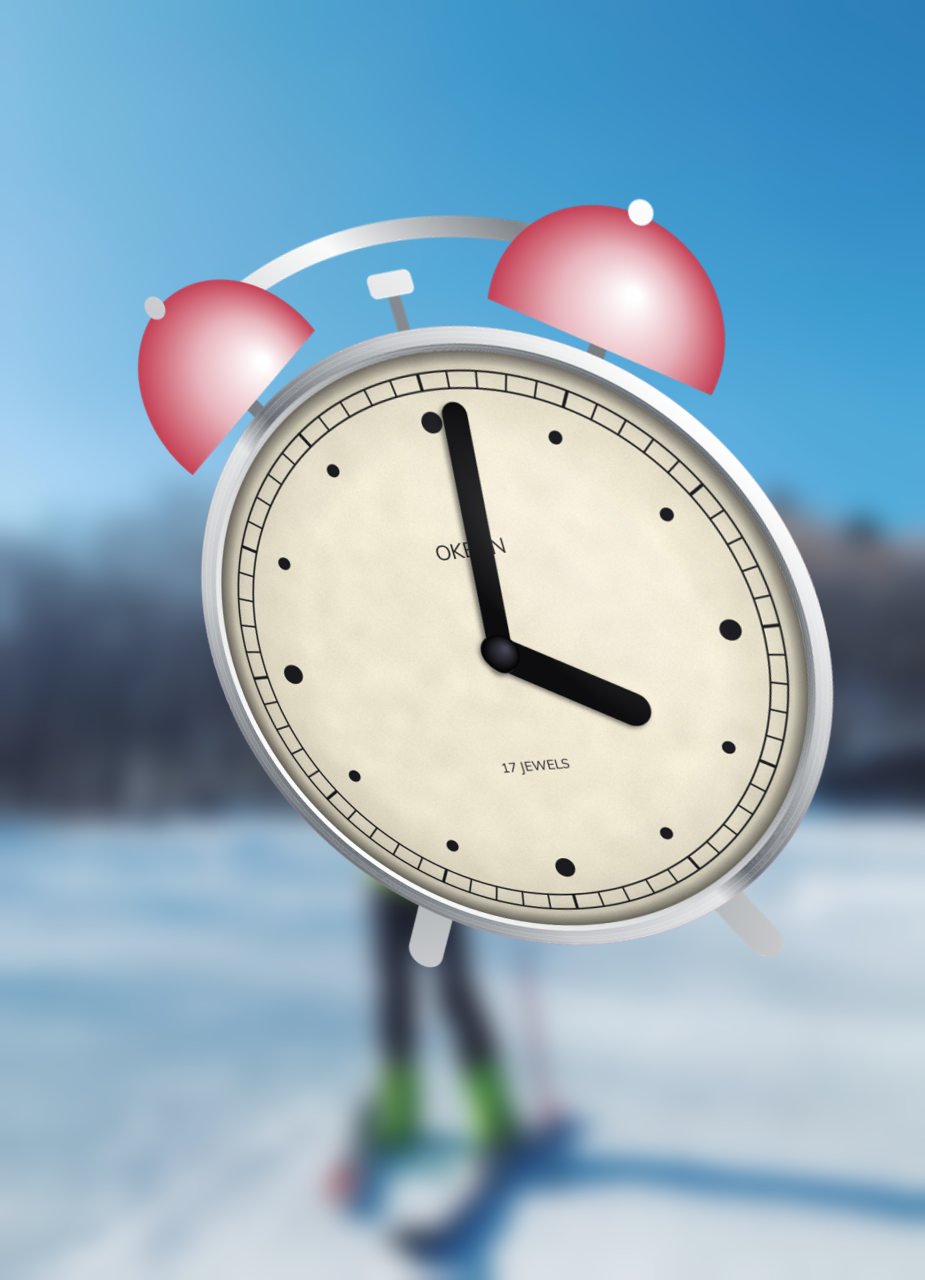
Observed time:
h=4 m=1
